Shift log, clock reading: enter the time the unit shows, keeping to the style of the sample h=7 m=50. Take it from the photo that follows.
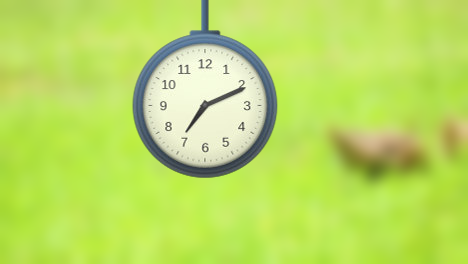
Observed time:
h=7 m=11
